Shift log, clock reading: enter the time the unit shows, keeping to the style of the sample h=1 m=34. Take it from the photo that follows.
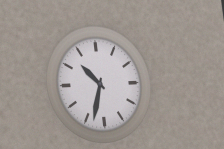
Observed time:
h=10 m=33
